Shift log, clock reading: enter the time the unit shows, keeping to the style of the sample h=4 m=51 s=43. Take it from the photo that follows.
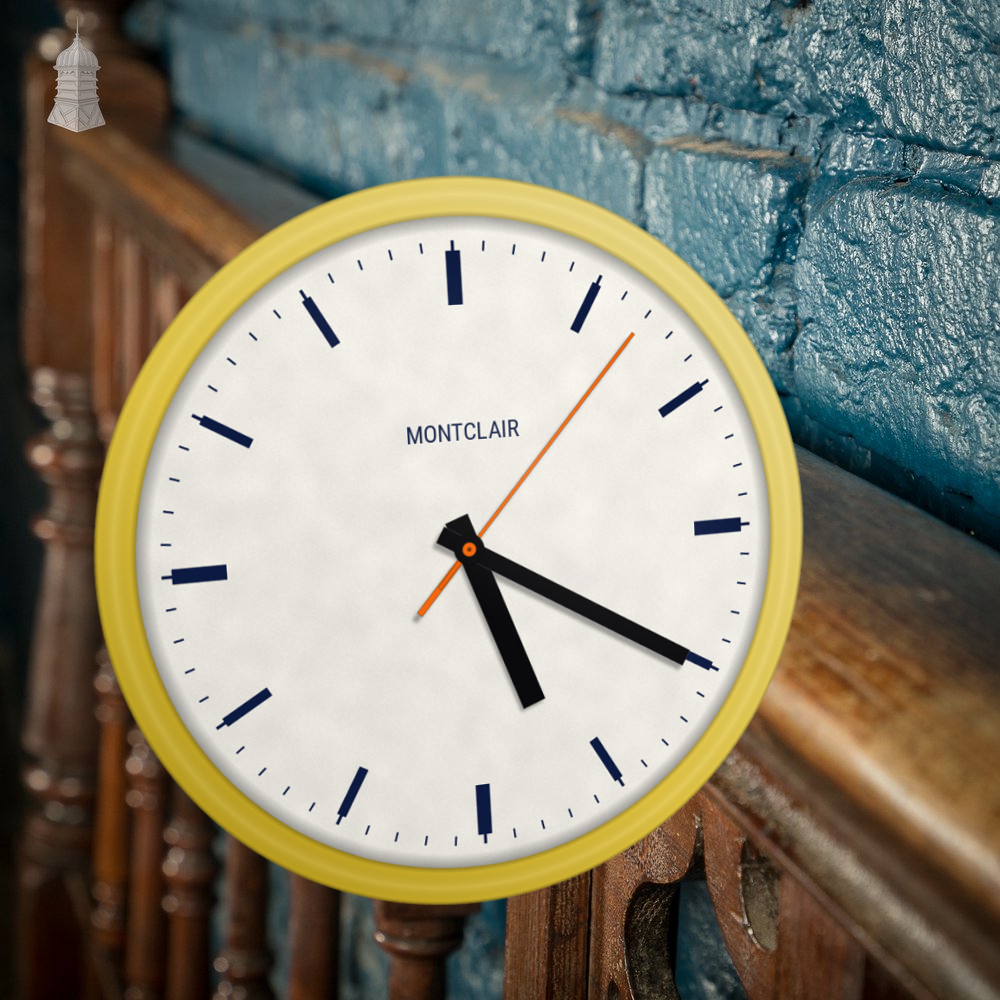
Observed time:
h=5 m=20 s=7
